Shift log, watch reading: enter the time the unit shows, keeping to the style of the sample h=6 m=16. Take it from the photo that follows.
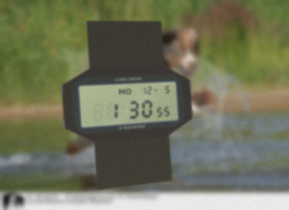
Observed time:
h=1 m=30
